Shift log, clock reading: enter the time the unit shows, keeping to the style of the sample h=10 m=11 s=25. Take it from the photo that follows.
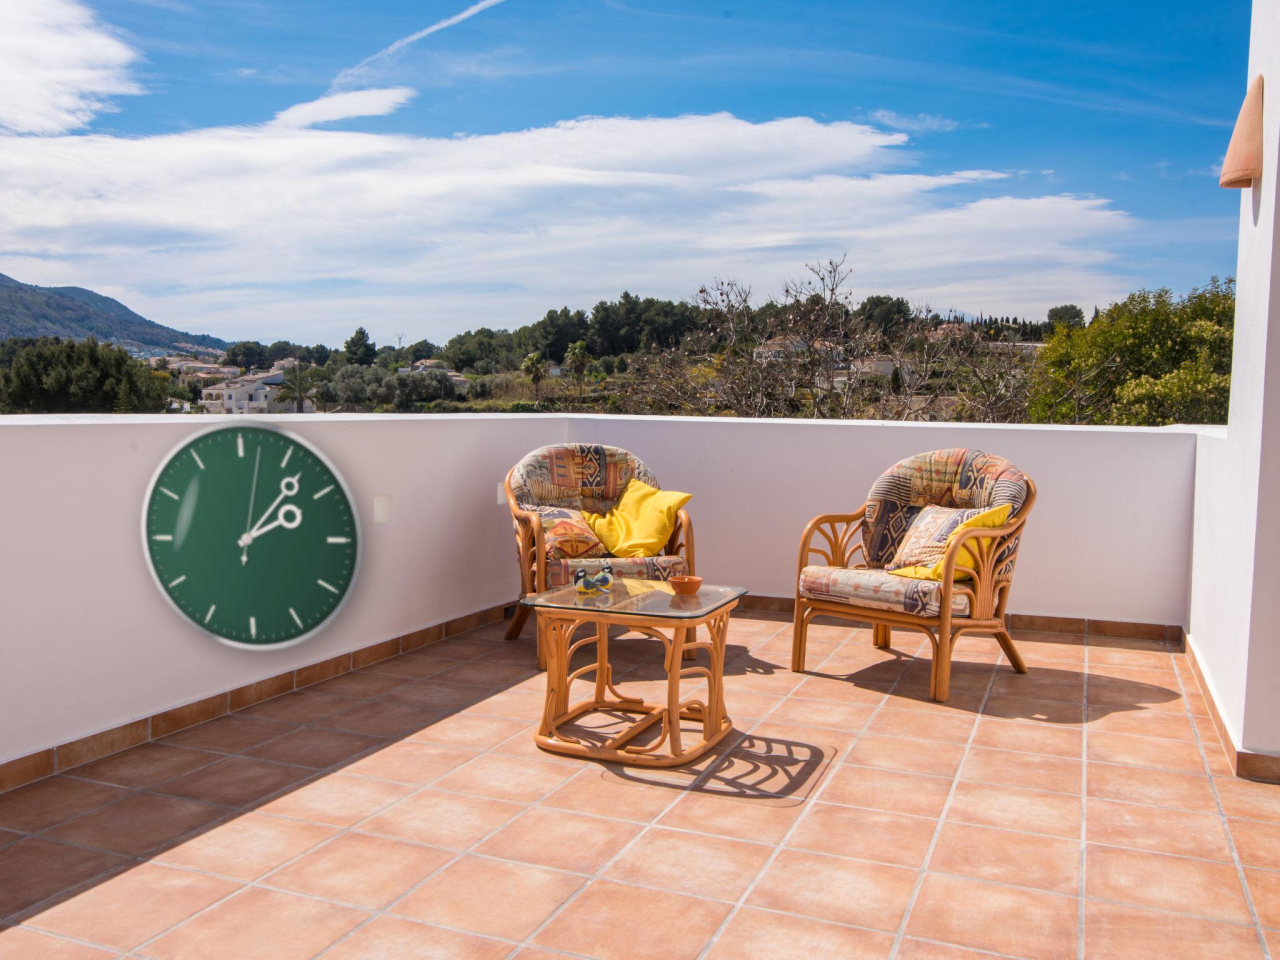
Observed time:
h=2 m=7 s=2
